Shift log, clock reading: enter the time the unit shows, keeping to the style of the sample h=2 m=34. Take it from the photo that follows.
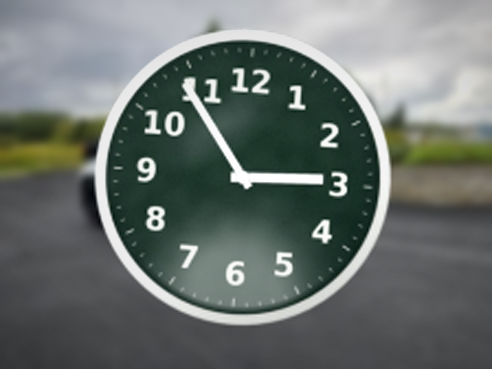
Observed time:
h=2 m=54
